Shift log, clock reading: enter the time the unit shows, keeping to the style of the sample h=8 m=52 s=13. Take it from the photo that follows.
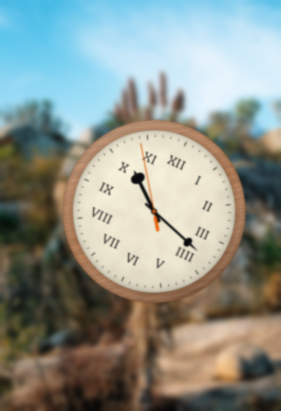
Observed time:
h=10 m=17 s=54
